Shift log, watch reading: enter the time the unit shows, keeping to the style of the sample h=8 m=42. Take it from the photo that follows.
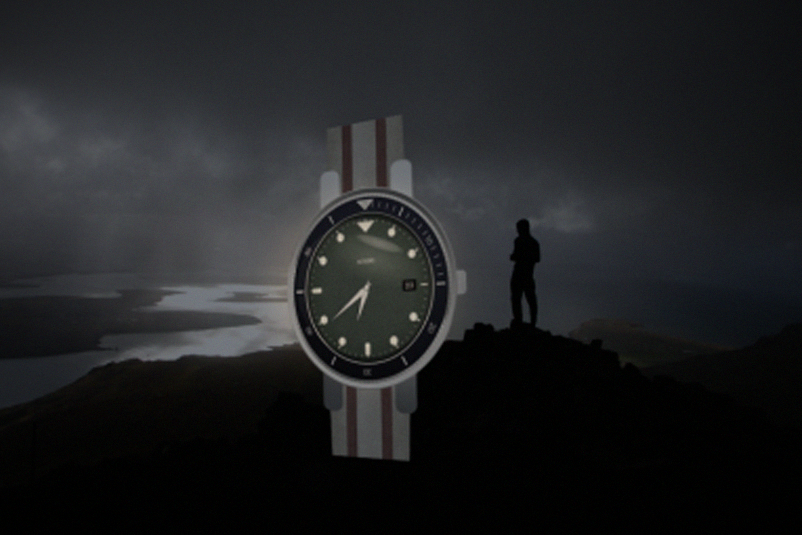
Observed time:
h=6 m=39
